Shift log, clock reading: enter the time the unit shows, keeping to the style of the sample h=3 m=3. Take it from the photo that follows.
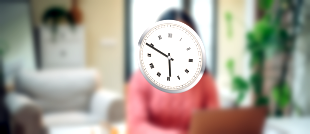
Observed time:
h=5 m=49
